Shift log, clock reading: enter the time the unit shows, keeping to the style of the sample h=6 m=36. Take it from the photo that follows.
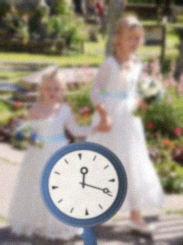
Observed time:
h=12 m=19
